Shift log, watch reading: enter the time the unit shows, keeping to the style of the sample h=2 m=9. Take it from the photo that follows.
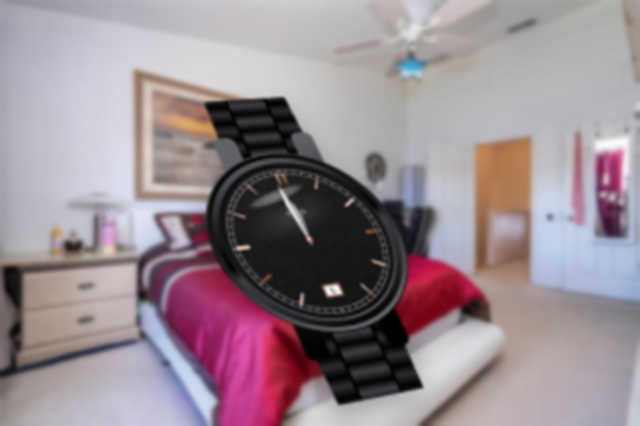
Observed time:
h=11 m=59
